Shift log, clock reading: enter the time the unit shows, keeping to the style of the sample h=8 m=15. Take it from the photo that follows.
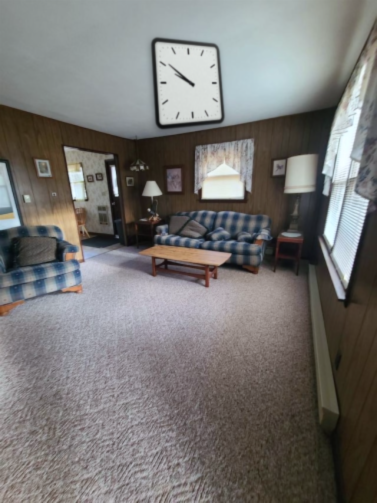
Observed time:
h=9 m=51
